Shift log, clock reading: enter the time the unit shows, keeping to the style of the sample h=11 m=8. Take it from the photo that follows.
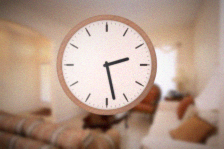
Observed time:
h=2 m=28
